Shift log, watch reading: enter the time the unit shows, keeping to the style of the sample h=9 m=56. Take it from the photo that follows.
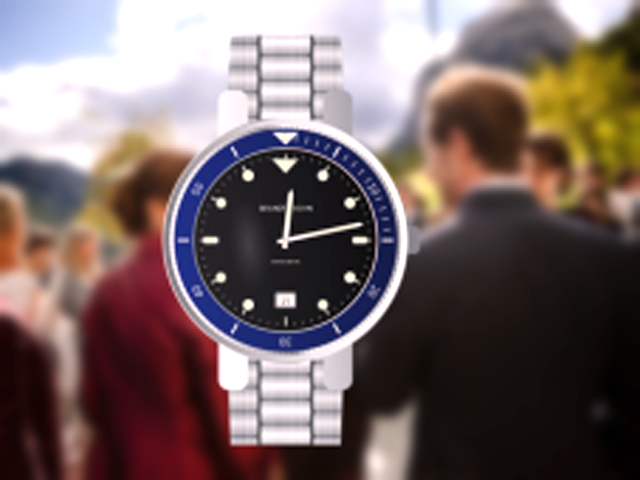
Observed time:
h=12 m=13
